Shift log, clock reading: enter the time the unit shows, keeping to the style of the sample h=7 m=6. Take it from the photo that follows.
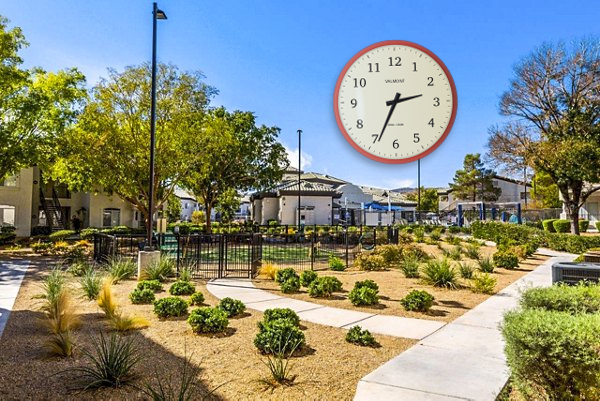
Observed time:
h=2 m=34
